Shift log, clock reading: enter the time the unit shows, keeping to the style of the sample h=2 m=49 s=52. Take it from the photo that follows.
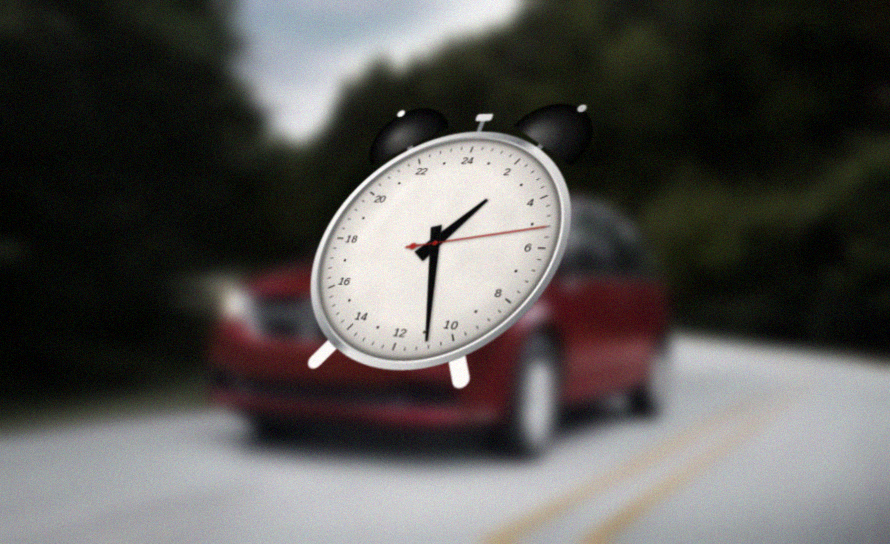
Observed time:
h=2 m=27 s=13
